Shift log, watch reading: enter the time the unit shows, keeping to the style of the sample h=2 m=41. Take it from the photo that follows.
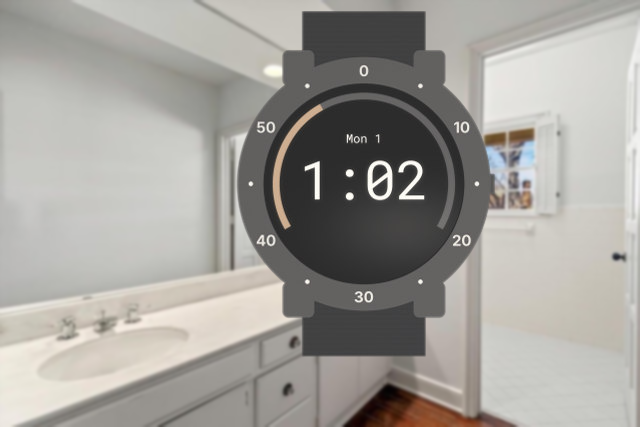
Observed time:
h=1 m=2
